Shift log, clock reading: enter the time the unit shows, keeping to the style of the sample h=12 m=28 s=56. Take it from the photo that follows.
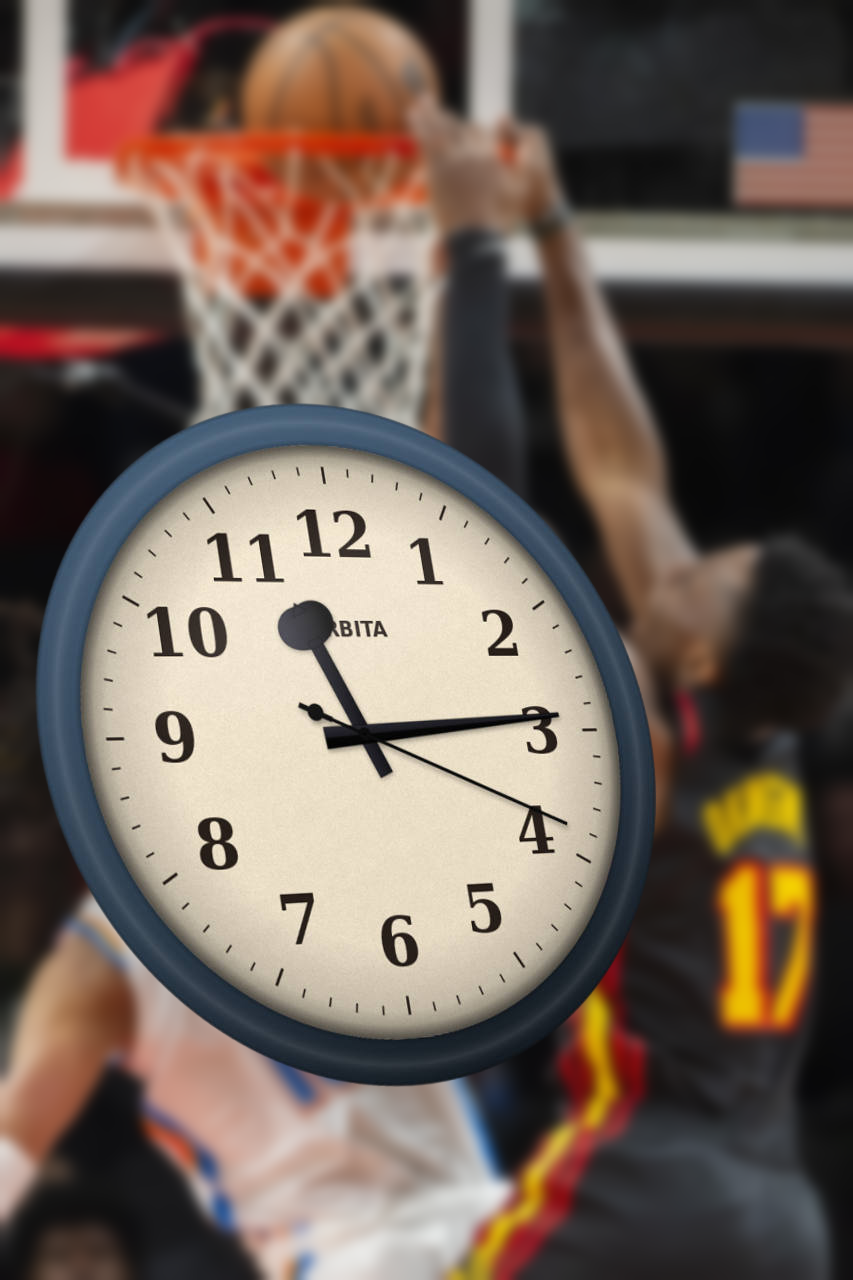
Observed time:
h=11 m=14 s=19
